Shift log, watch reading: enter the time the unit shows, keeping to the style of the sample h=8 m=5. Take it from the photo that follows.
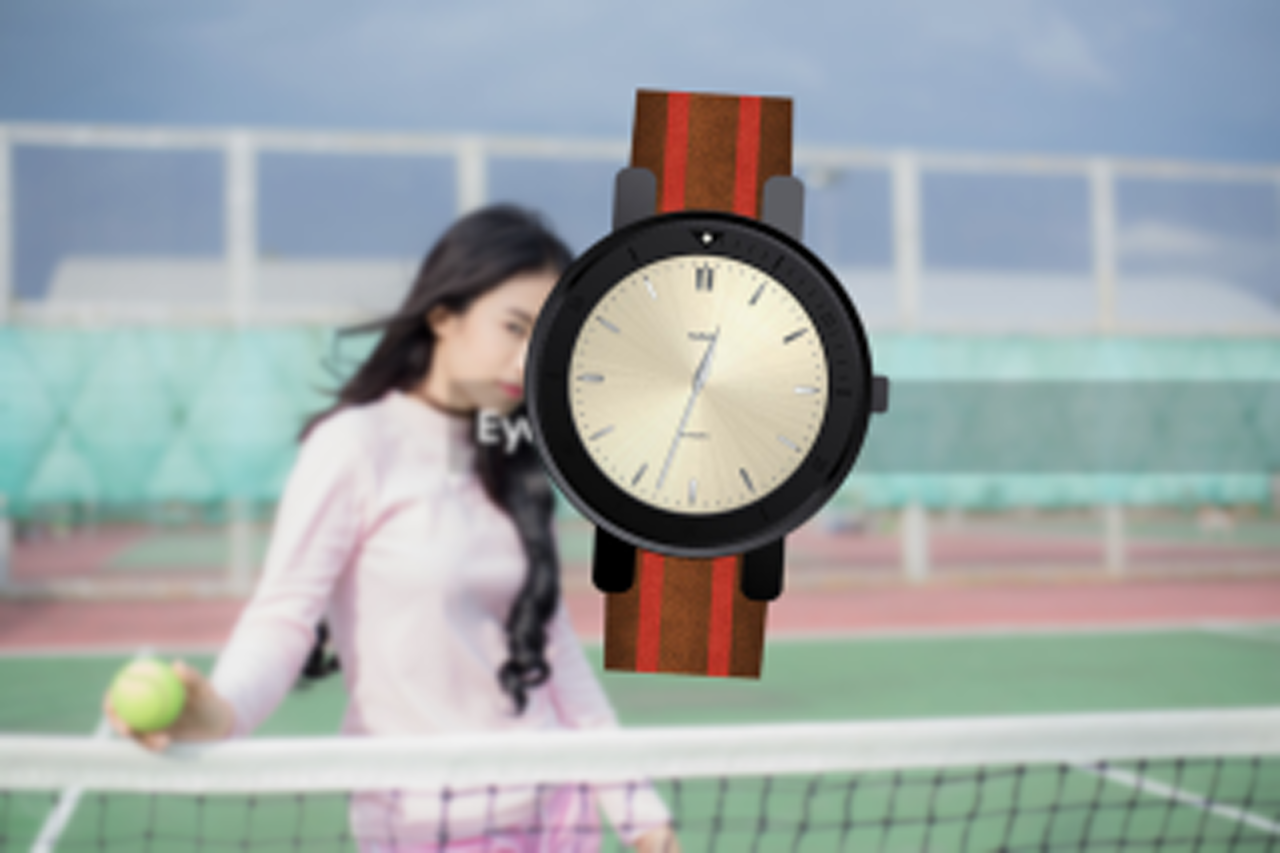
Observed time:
h=12 m=33
